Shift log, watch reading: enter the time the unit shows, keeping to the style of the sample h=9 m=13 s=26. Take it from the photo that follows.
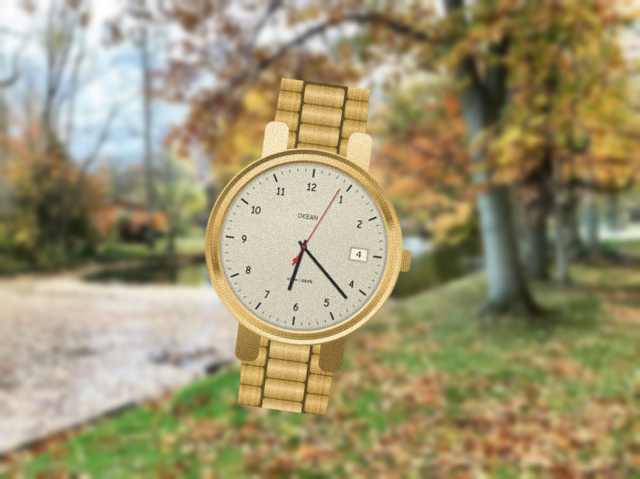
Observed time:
h=6 m=22 s=4
